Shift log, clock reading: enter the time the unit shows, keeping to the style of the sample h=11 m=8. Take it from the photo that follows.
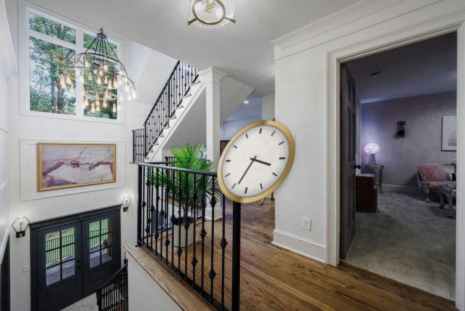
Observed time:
h=3 m=34
